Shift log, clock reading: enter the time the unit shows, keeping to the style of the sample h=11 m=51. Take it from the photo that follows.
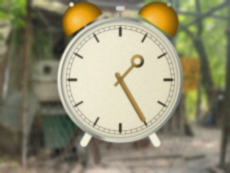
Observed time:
h=1 m=25
